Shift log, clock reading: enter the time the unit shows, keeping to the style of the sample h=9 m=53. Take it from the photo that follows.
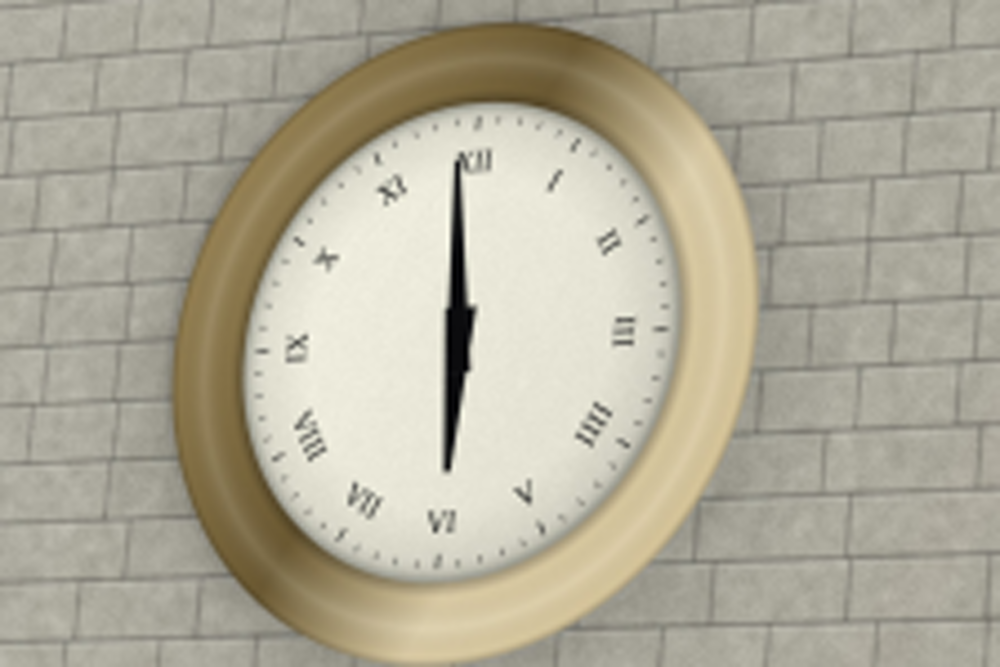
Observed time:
h=5 m=59
